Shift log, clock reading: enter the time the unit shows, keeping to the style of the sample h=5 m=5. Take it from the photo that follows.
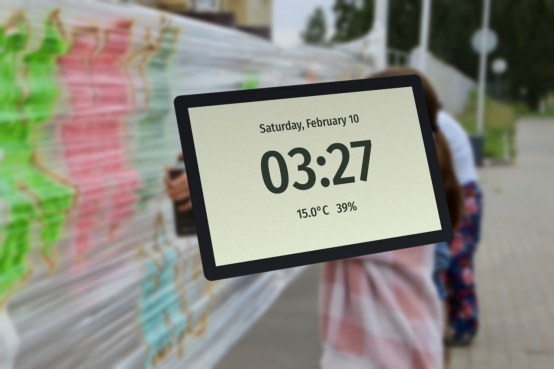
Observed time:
h=3 m=27
